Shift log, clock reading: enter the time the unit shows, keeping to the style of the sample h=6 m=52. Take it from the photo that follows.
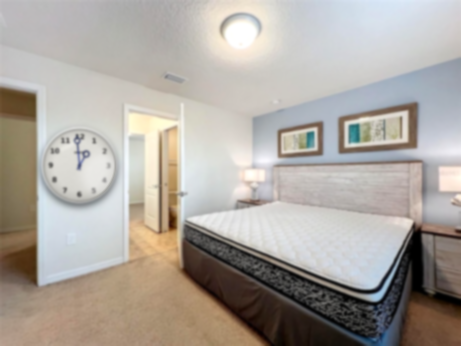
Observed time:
h=12 m=59
